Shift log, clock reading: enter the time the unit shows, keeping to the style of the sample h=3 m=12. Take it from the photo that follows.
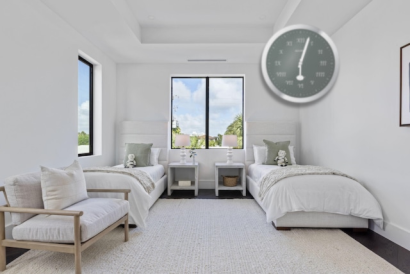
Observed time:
h=6 m=3
